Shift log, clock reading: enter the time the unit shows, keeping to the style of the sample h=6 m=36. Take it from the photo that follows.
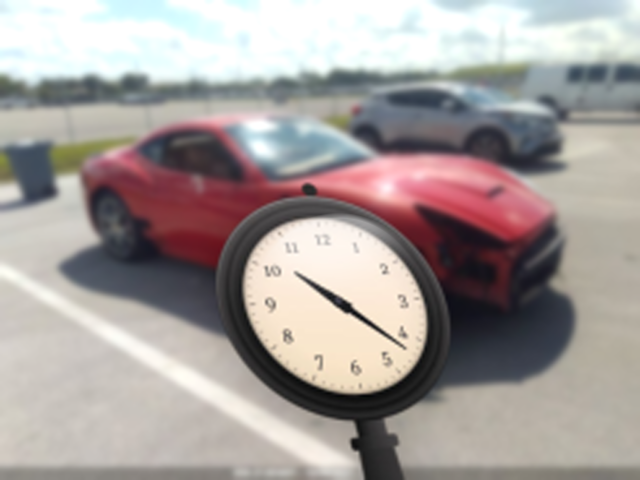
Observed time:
h=10 m=22
